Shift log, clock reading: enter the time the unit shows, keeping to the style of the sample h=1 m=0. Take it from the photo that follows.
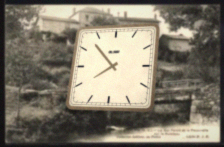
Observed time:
h=7 m=53
